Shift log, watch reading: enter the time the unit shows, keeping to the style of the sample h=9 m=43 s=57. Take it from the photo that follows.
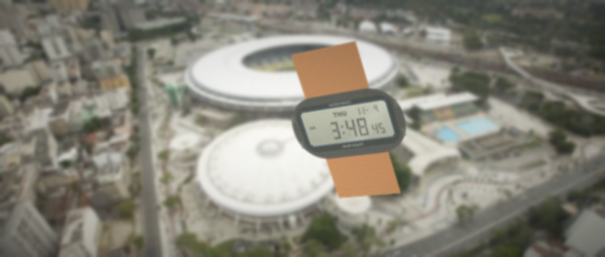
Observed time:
h=3 m=48 s=45
